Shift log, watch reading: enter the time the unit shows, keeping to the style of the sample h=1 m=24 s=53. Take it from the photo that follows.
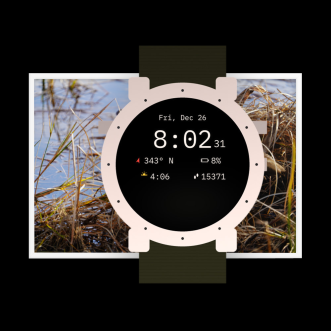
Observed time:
h=8 m=2 s=31
